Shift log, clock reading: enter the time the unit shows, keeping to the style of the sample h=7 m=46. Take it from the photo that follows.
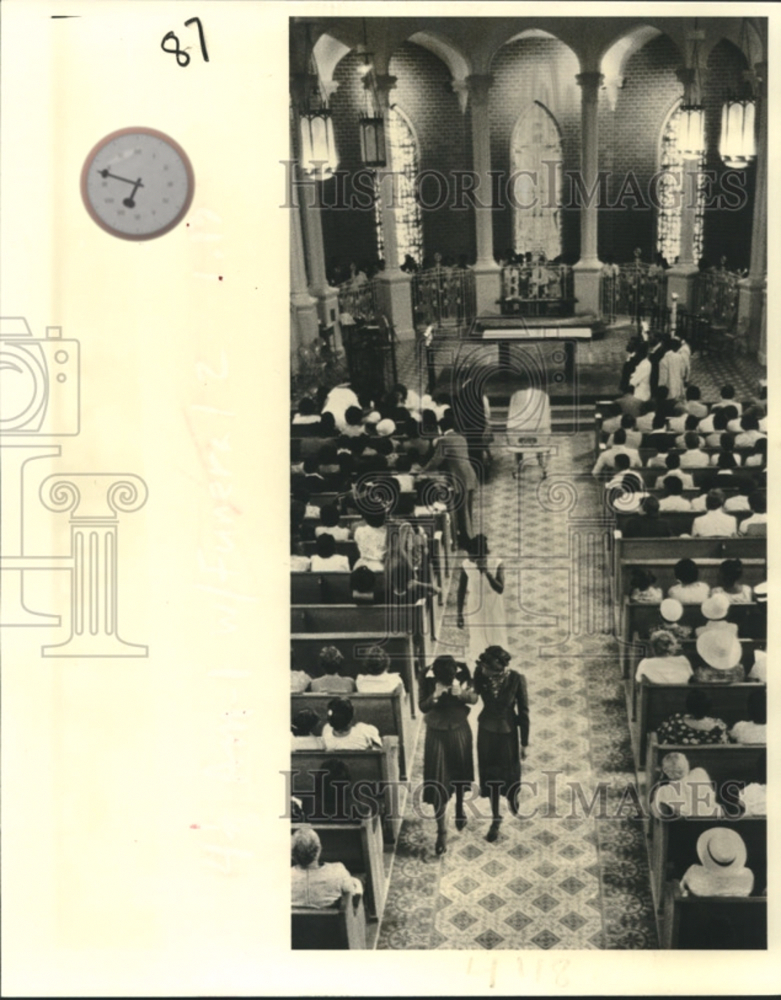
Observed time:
h=6 m=48
